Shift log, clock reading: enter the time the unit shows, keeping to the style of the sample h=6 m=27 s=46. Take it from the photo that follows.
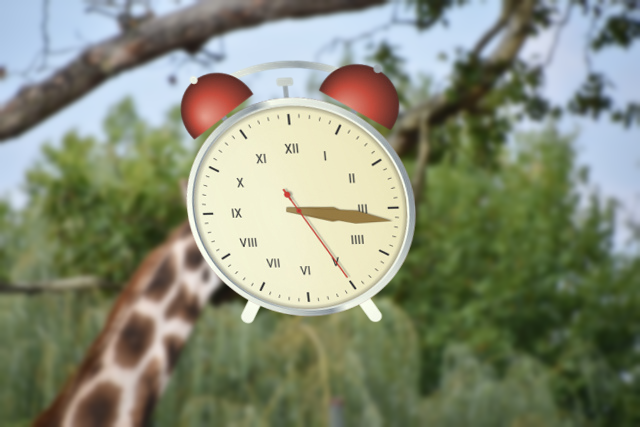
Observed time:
h=3 m=16 s=25
